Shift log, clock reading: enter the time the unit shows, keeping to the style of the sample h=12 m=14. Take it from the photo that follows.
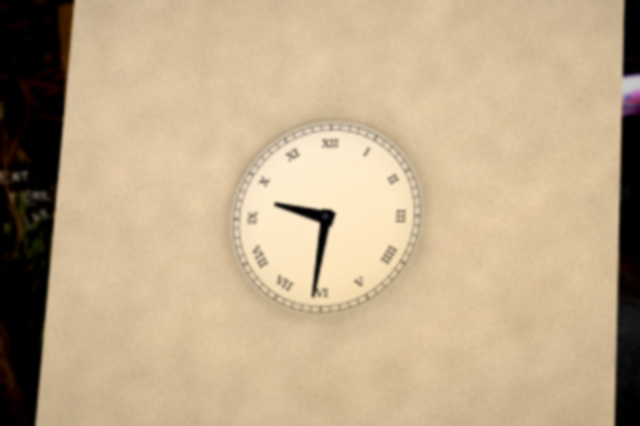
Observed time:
h=9 m=31
